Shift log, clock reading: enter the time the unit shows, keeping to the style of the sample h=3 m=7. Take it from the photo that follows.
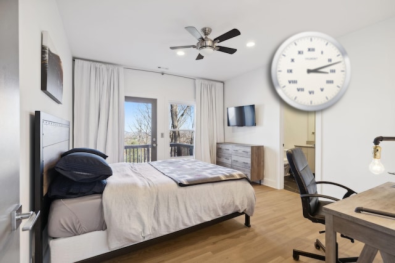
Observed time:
h=3 m=12
